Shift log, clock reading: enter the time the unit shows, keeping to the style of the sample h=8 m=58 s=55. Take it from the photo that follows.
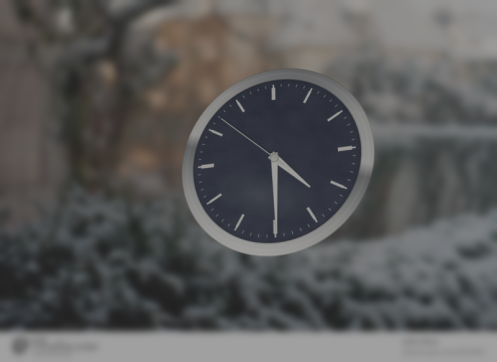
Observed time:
h=4 m=29 s=52
